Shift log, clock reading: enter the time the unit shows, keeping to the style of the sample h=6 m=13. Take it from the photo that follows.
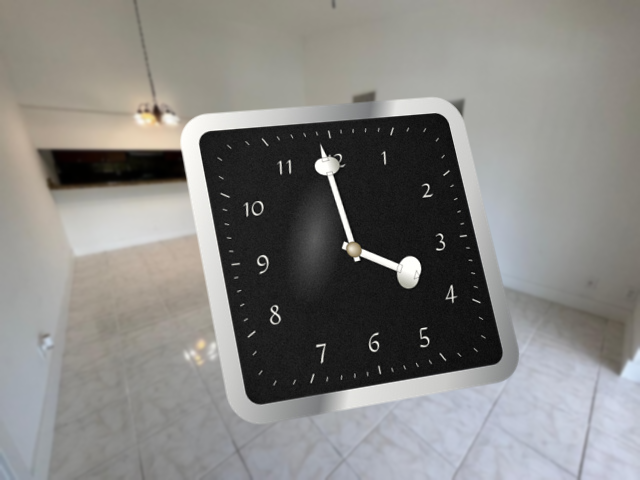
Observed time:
h=3 m=59
